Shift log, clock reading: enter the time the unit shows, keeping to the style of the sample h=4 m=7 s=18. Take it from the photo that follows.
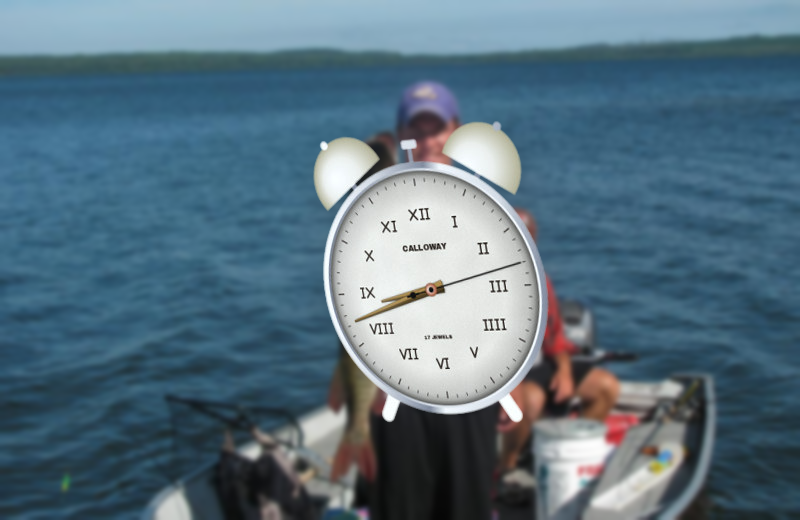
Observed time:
h=8 m=42 s=13
